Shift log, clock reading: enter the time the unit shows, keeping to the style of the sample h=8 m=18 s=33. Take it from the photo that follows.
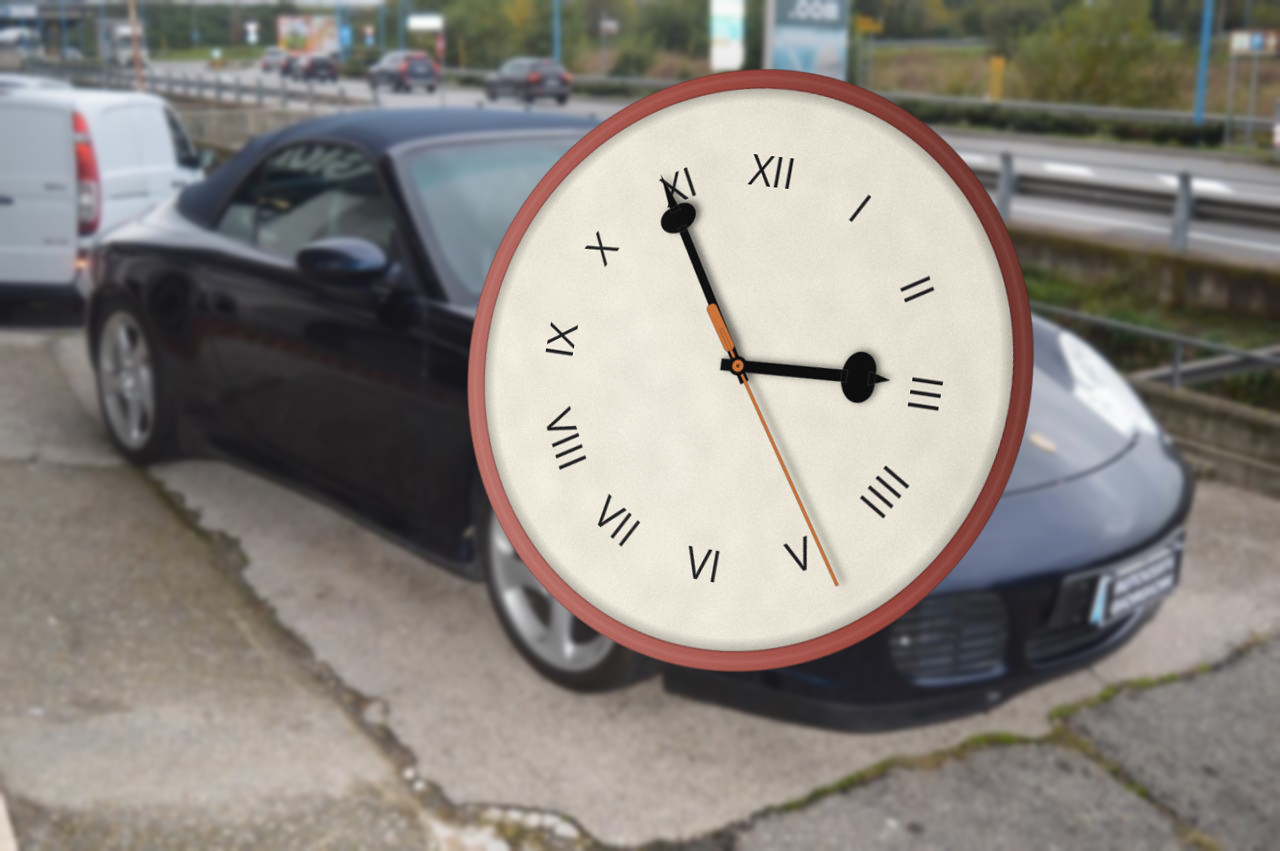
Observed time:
h=2 m=54 s=24
